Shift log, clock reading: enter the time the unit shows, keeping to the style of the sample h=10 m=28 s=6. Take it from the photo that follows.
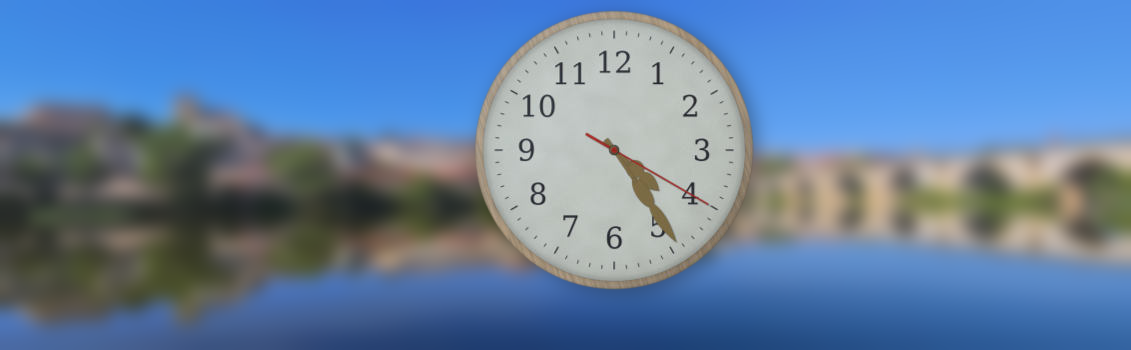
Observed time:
h=4 m=24 s=20
